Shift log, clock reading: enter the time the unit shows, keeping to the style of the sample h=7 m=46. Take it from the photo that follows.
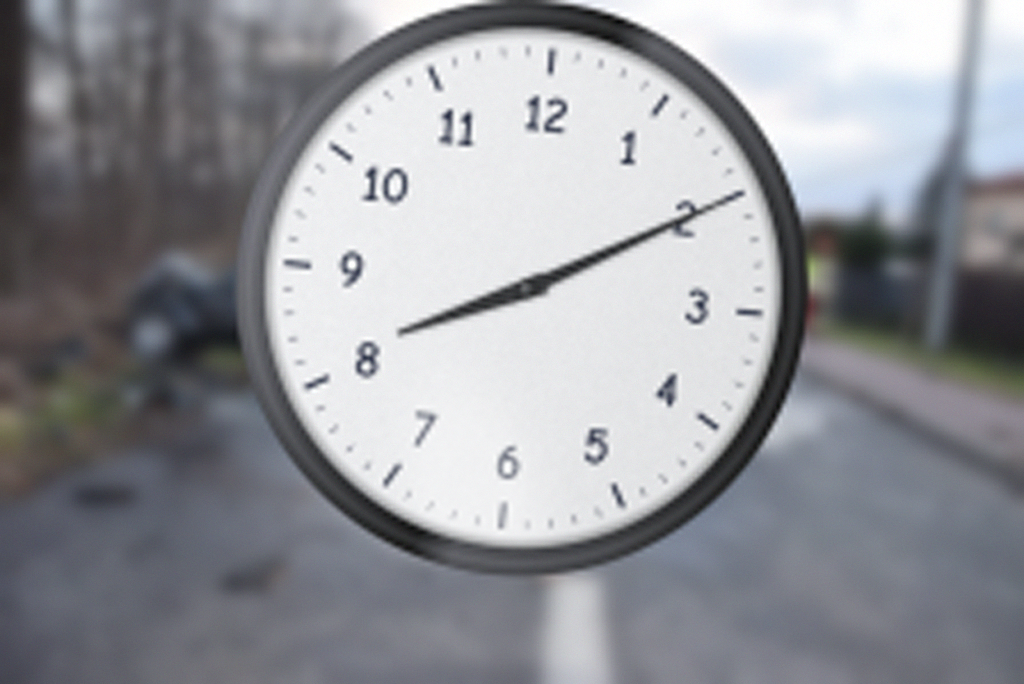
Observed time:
h=8 m=10
